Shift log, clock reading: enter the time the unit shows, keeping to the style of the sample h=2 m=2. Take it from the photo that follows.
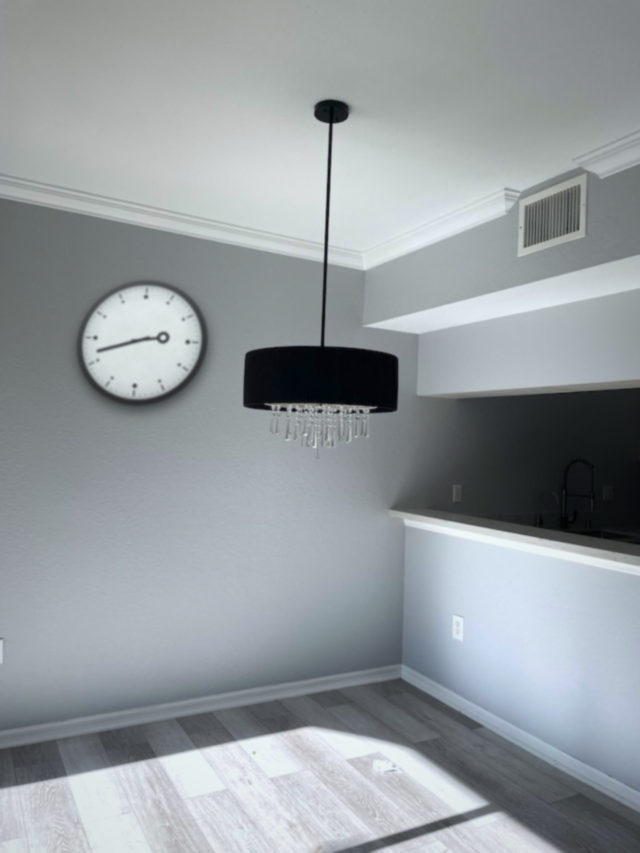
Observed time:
h=2 m=42
